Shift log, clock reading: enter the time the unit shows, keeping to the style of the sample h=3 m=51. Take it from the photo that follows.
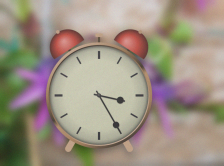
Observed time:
h=3 m=25
